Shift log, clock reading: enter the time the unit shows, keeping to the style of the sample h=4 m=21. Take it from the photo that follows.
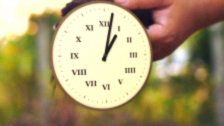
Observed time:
h=1 m=2
